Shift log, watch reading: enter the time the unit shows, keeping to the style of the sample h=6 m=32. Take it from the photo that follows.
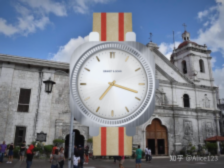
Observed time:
h=7 m=18
